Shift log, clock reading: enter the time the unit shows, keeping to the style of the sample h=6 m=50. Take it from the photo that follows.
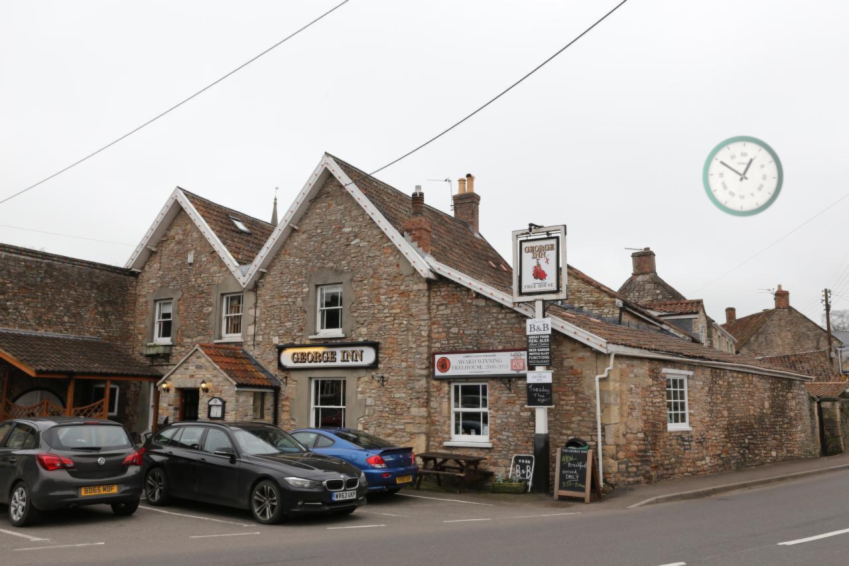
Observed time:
h=12 m=50
